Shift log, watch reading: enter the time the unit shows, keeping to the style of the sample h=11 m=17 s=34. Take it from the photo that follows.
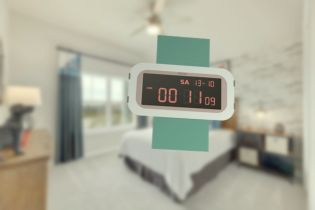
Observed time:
h=0 m=11 s=9
